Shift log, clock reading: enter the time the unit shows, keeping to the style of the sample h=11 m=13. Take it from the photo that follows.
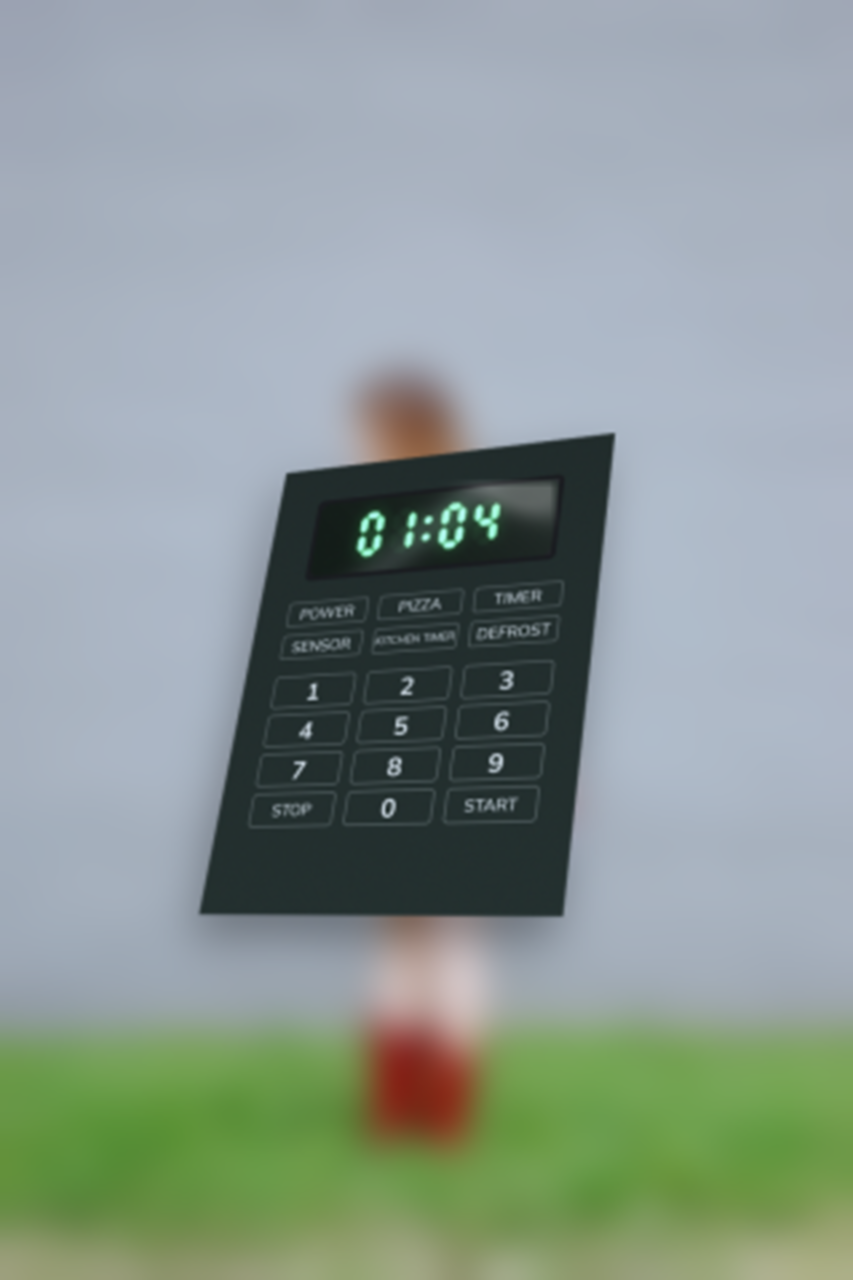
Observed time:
h=1 m=4
